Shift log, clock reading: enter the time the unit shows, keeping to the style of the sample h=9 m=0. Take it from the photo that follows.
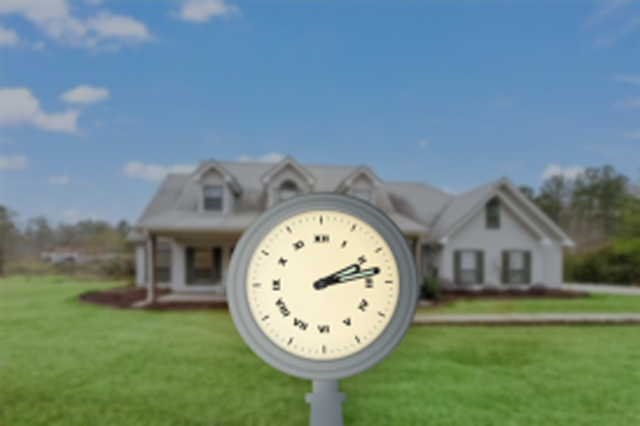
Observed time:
h=2 m=13
